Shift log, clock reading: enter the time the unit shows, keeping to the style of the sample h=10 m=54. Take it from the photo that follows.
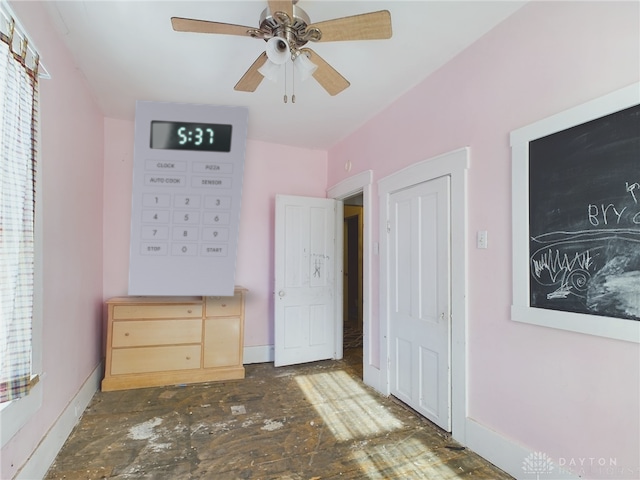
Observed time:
h=5 m=37
